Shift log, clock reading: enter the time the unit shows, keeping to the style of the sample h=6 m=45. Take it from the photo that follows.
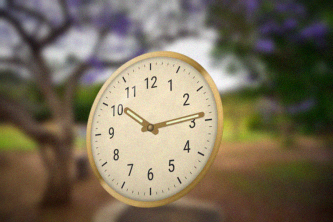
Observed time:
h=10 m=14
